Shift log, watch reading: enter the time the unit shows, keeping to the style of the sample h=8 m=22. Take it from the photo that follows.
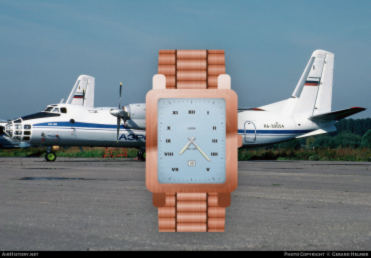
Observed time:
h=7 m=23
